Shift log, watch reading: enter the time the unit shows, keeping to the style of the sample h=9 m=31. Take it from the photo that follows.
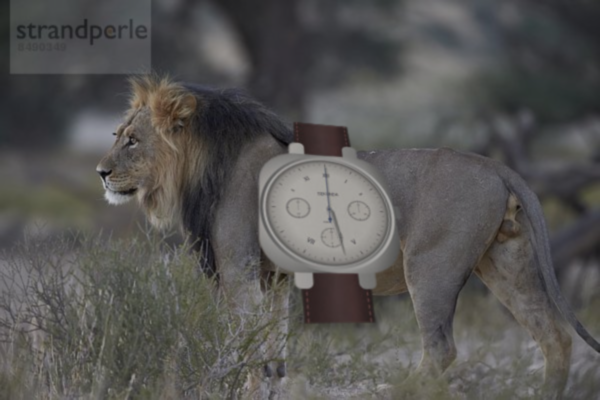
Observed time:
h=5 m=28
